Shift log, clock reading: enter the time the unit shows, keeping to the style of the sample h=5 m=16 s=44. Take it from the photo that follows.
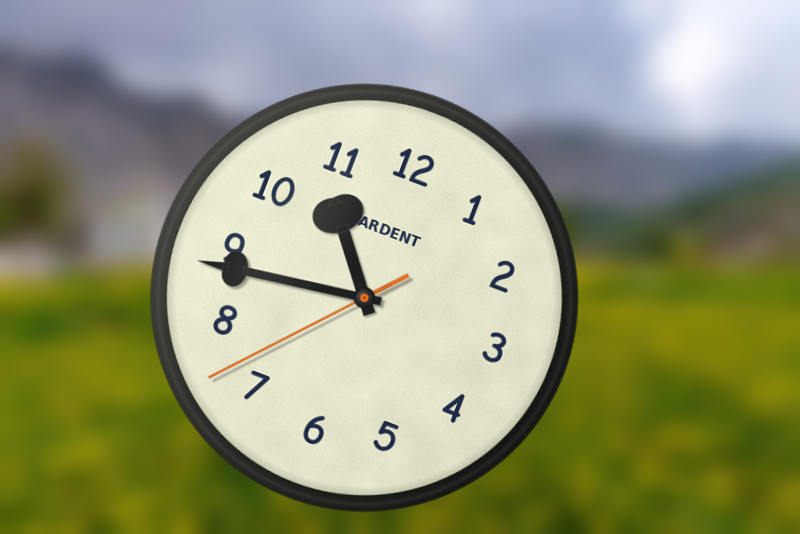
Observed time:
h=10 m=43 s=37
